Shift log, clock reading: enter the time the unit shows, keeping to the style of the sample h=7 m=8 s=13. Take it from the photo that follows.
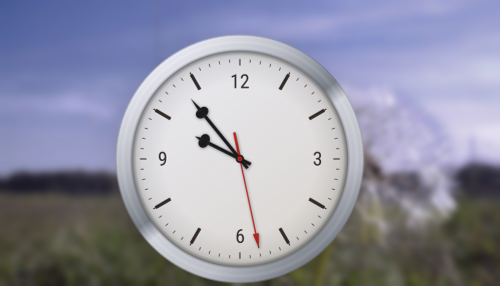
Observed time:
h=9 m=53 s=28
